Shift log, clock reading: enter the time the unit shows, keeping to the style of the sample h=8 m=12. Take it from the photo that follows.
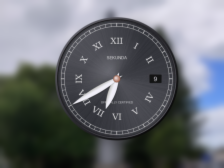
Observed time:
h=6 m=40
